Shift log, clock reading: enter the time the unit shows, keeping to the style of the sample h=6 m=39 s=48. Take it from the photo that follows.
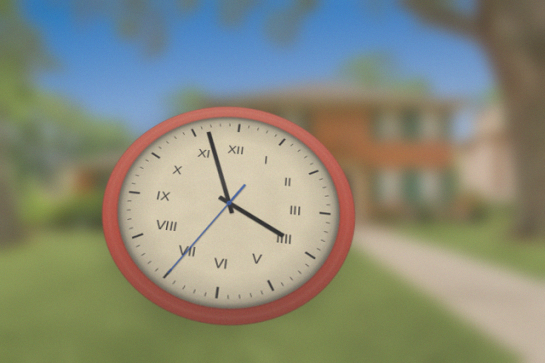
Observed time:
h=3 m=56 s=35
